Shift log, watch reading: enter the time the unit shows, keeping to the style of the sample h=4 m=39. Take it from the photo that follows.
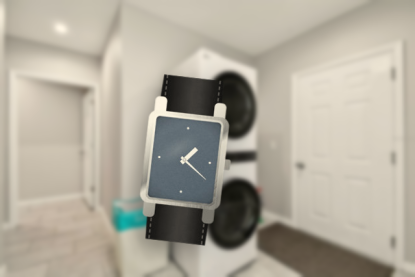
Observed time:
h=1 m=21
